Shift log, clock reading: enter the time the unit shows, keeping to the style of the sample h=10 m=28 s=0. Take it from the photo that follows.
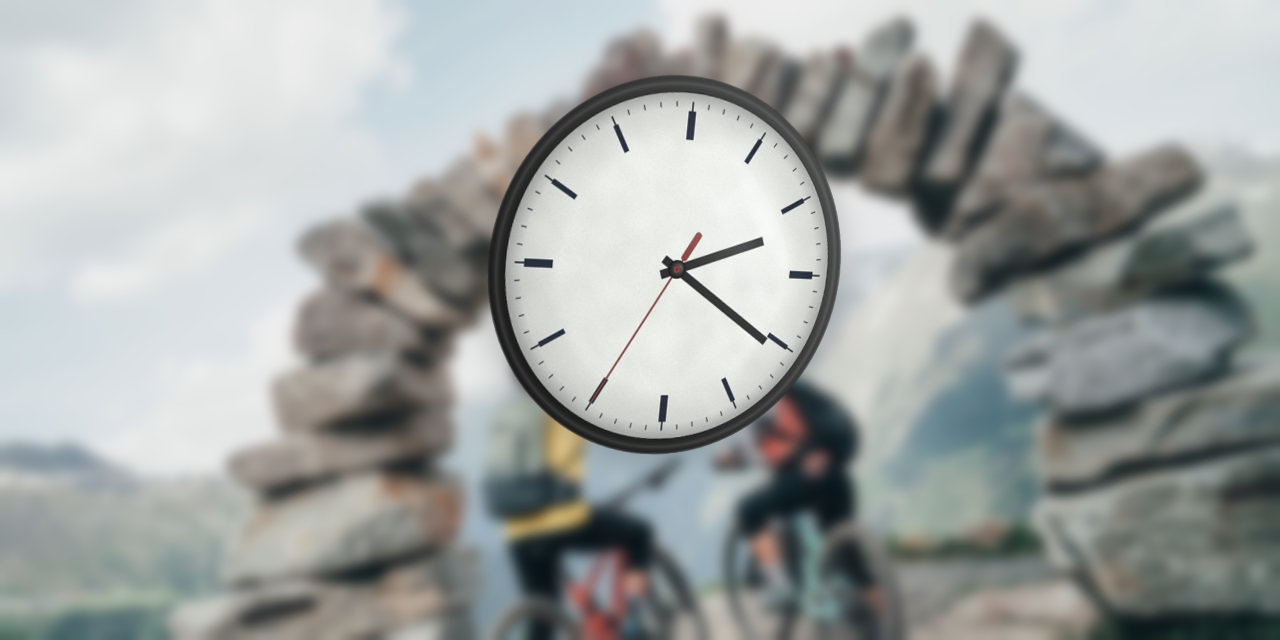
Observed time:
h=2 m=20 s=35
